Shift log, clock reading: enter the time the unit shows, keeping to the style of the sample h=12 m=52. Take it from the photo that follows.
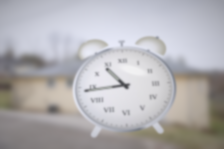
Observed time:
h=10 m=44
